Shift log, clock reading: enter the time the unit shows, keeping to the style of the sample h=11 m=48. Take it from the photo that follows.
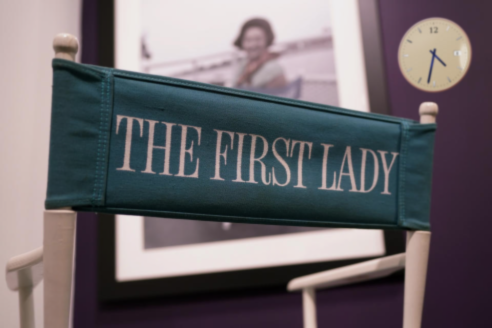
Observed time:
h=4 m=32
